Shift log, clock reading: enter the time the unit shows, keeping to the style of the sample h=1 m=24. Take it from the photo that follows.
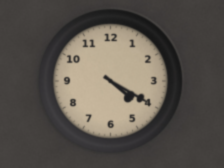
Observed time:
h=4 m=20
